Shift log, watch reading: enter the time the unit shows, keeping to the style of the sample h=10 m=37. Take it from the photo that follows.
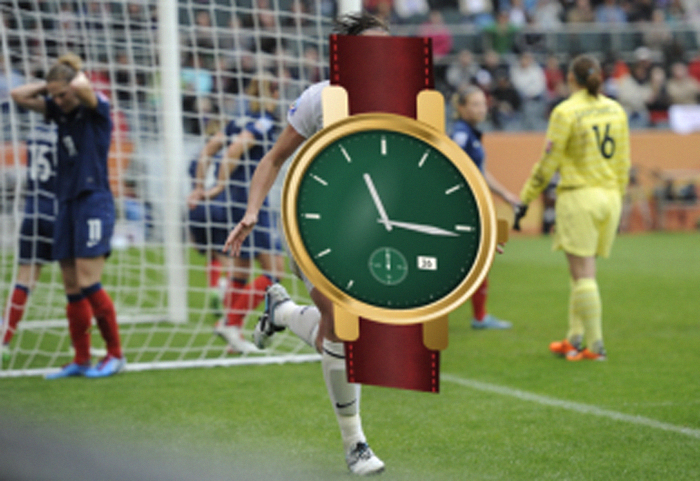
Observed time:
h=11 m=16
